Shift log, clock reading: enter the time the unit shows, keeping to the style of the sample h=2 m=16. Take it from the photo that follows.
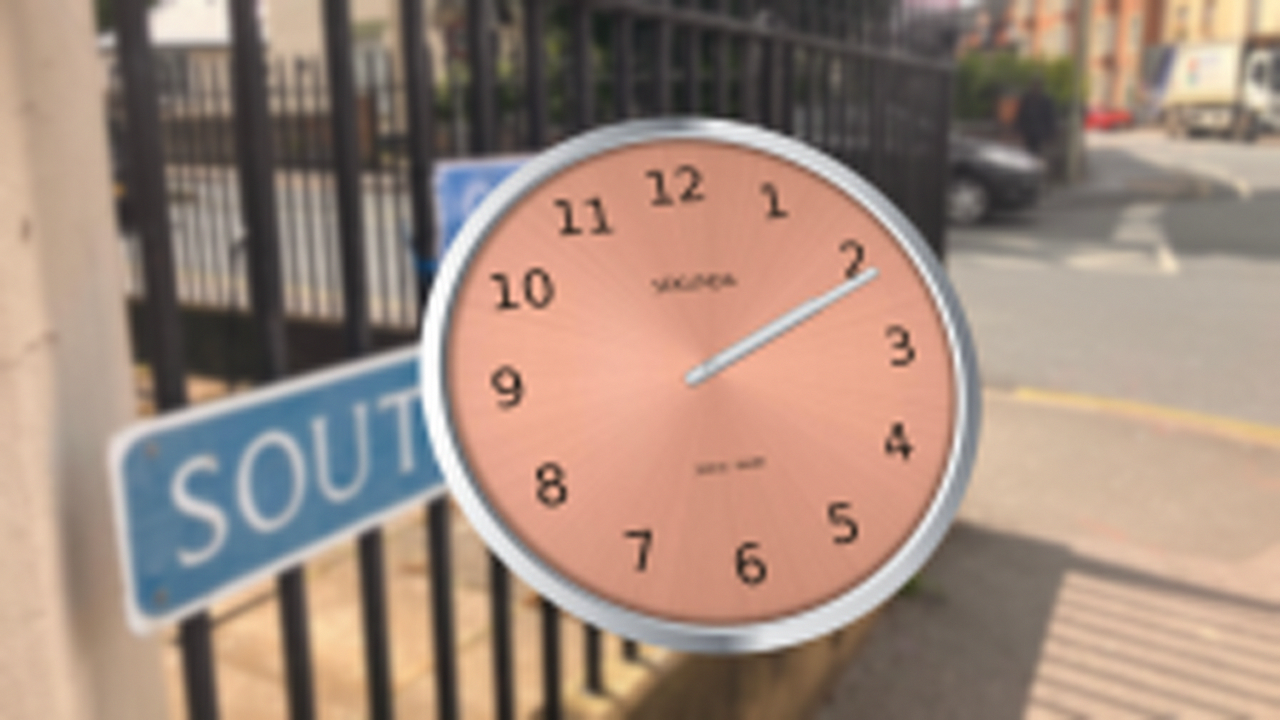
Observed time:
h=2 m=11
